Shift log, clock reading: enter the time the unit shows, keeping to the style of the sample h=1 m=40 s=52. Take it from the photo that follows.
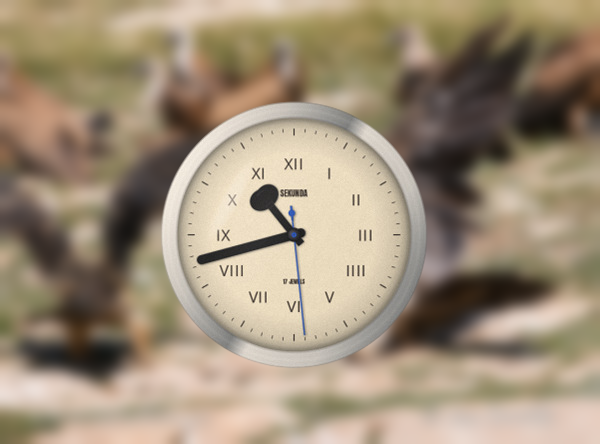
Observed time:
h=10 m=42 s=29
